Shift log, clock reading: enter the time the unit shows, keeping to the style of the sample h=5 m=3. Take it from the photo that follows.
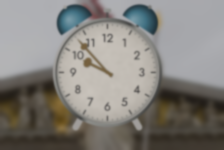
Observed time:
h=9 m=53
